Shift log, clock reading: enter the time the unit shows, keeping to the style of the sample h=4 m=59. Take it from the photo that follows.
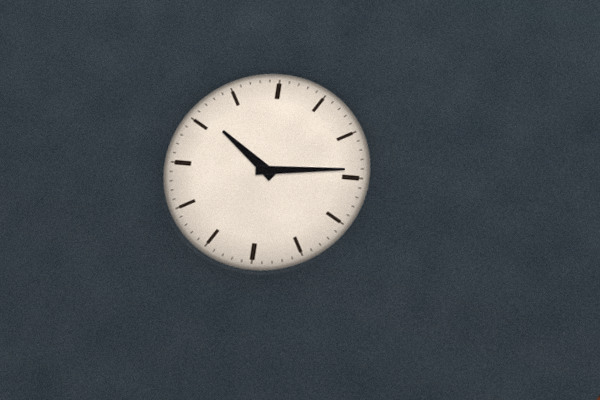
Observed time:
h=10 m=14
